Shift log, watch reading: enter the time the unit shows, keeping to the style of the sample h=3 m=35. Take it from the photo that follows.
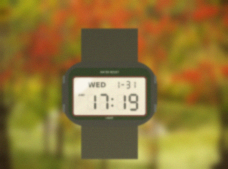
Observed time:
h=17 m=19
